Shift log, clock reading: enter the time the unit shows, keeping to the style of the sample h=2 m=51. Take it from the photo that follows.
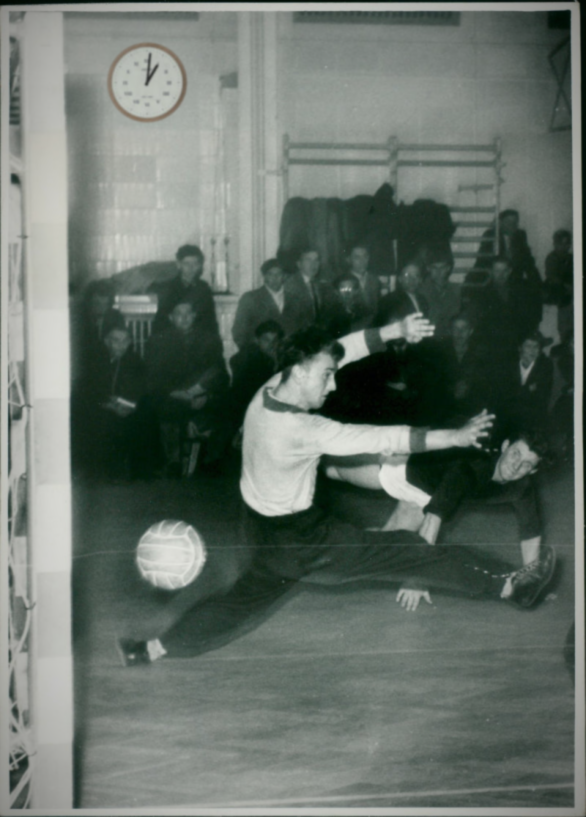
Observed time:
h=1 m=1
